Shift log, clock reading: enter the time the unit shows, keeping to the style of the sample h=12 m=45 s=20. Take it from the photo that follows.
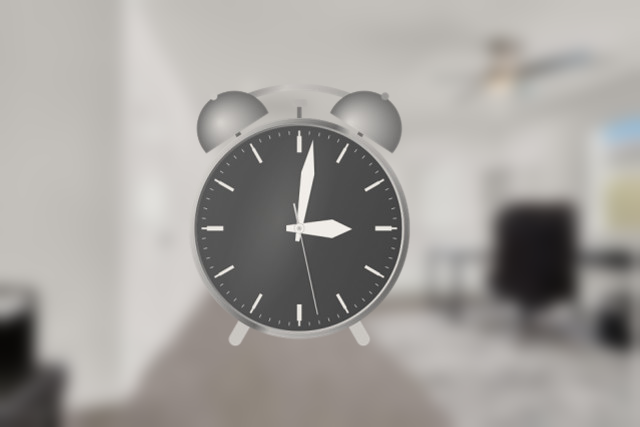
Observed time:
h=3 m=1 s=28
